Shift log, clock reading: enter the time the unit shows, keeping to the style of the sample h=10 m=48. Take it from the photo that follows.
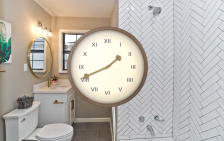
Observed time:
h=1 m=41
